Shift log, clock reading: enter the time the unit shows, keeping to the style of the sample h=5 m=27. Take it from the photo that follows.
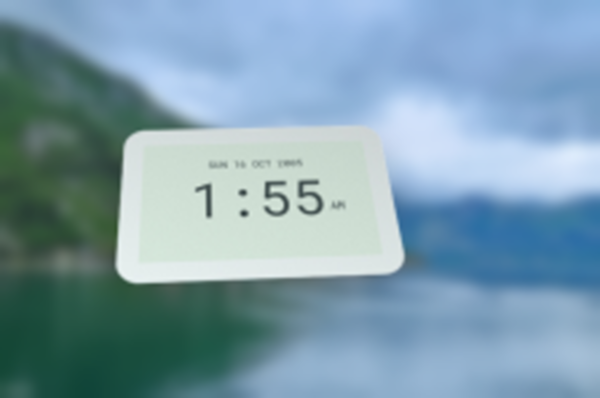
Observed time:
h=1 m=55
